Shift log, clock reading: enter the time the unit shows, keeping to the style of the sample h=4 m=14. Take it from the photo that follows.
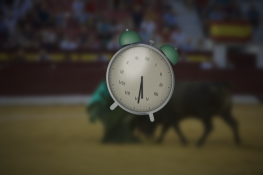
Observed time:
h=5 m=29
